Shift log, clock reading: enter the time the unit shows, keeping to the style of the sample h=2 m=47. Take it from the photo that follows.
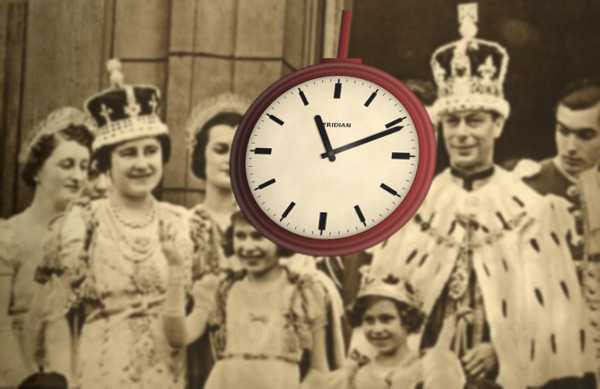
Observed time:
h=11 m=11
